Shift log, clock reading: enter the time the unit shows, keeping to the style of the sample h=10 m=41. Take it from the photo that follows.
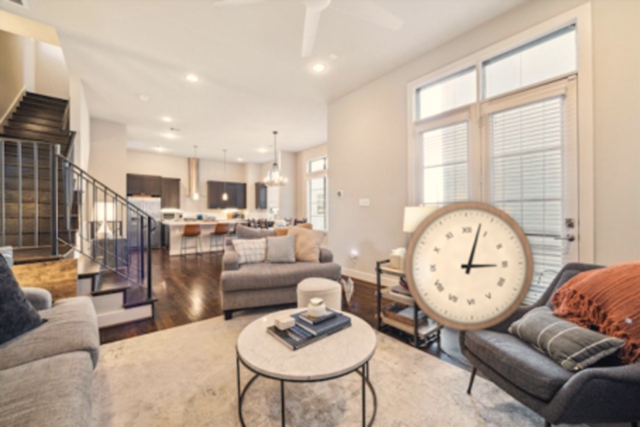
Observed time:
h=3 m=3
